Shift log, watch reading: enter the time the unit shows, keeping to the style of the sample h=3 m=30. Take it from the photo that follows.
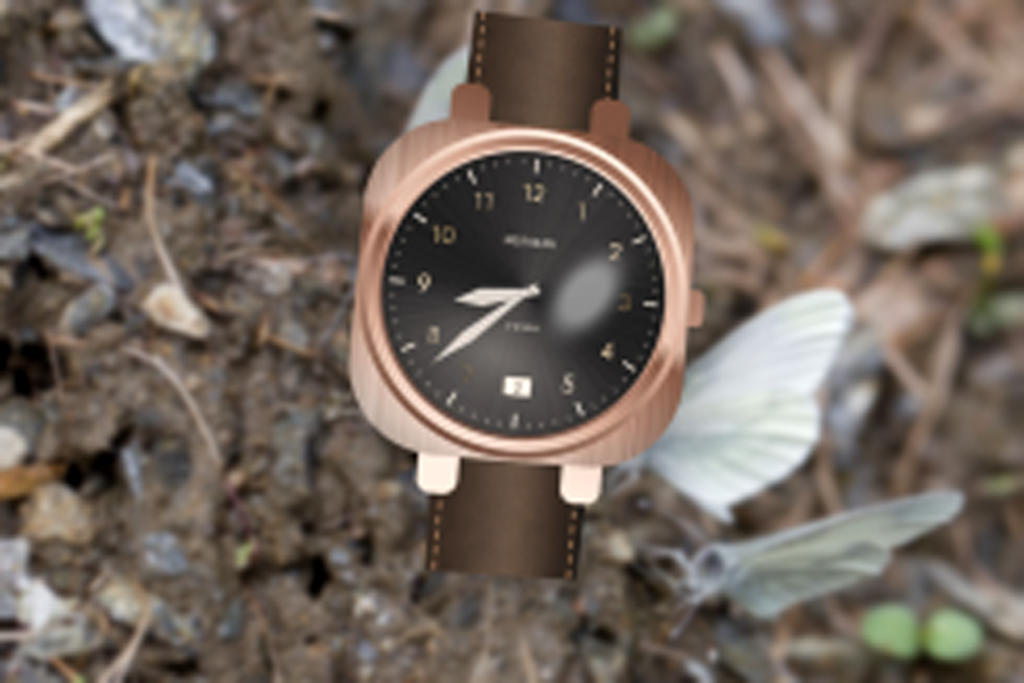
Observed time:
h=8 m=38
